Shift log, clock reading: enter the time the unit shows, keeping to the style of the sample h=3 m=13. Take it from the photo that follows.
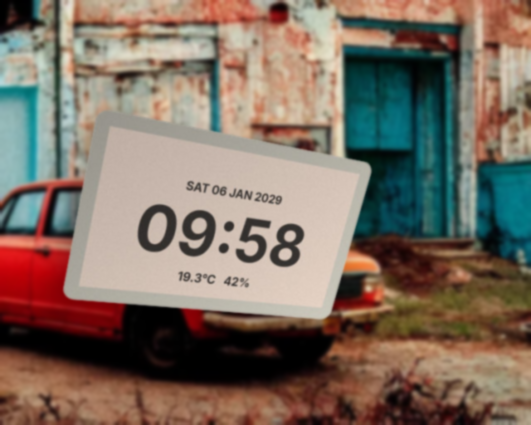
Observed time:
h=9 m=58
